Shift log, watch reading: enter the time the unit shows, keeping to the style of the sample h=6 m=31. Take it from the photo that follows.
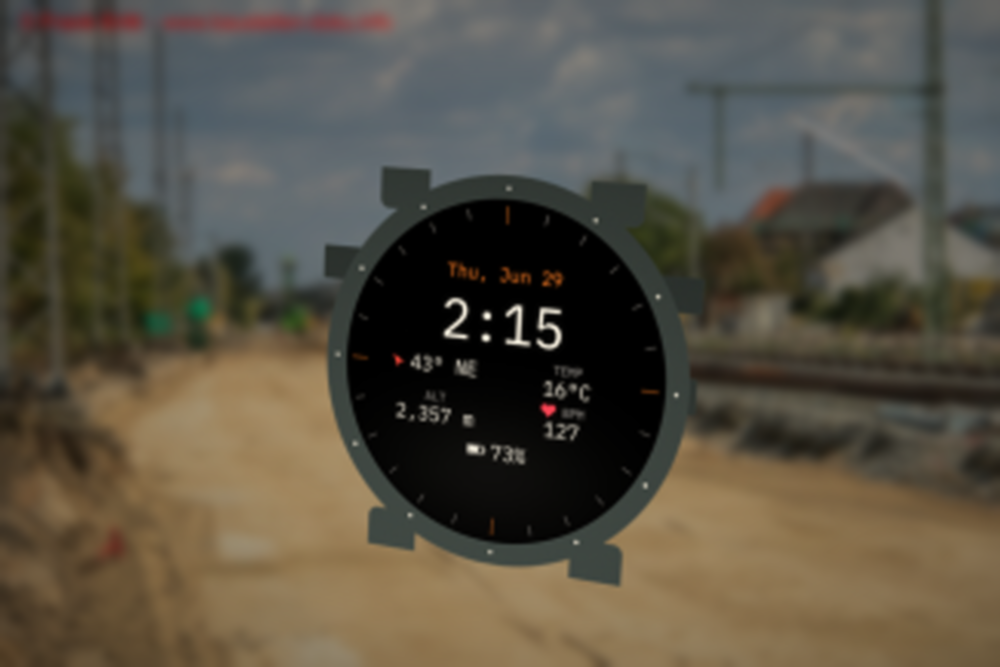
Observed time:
h=2 m=15
